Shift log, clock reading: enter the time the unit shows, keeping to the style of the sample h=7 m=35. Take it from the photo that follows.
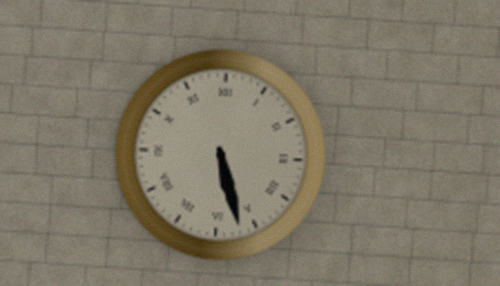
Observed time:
h=5 m=27
